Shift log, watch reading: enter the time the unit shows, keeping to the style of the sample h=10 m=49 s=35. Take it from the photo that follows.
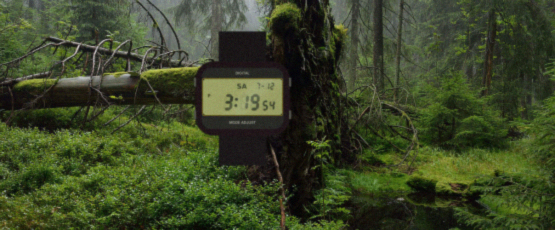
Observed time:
h=3 m=19 s=54
